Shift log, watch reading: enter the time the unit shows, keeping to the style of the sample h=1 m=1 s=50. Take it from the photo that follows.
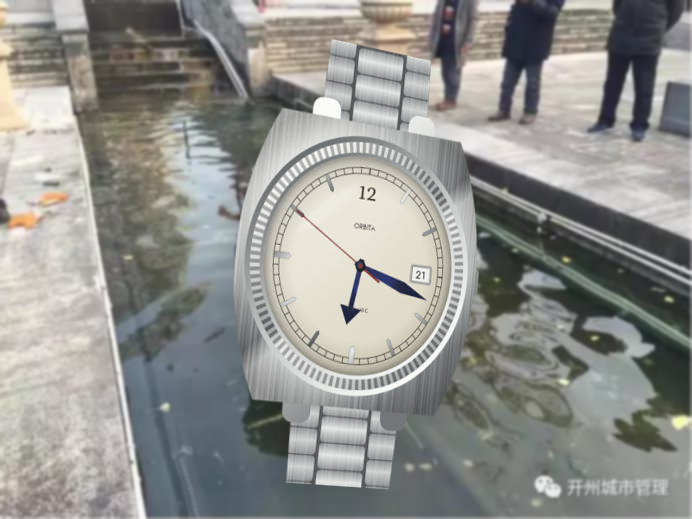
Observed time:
h=6 m=17 s=50
